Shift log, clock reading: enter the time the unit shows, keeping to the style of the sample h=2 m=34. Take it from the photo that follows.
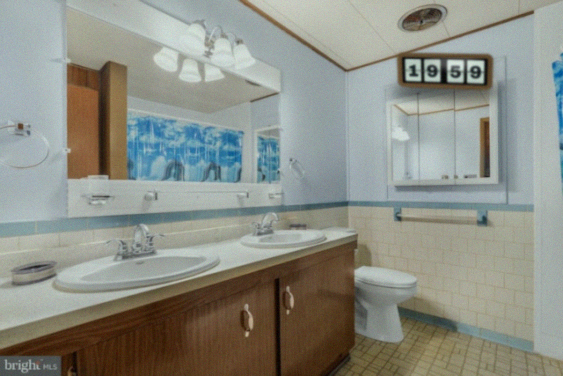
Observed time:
h=19 m=59
